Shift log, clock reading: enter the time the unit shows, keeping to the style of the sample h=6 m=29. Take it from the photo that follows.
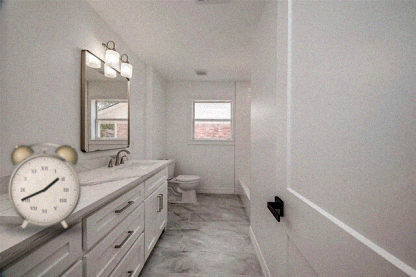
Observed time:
h=1 m=41
